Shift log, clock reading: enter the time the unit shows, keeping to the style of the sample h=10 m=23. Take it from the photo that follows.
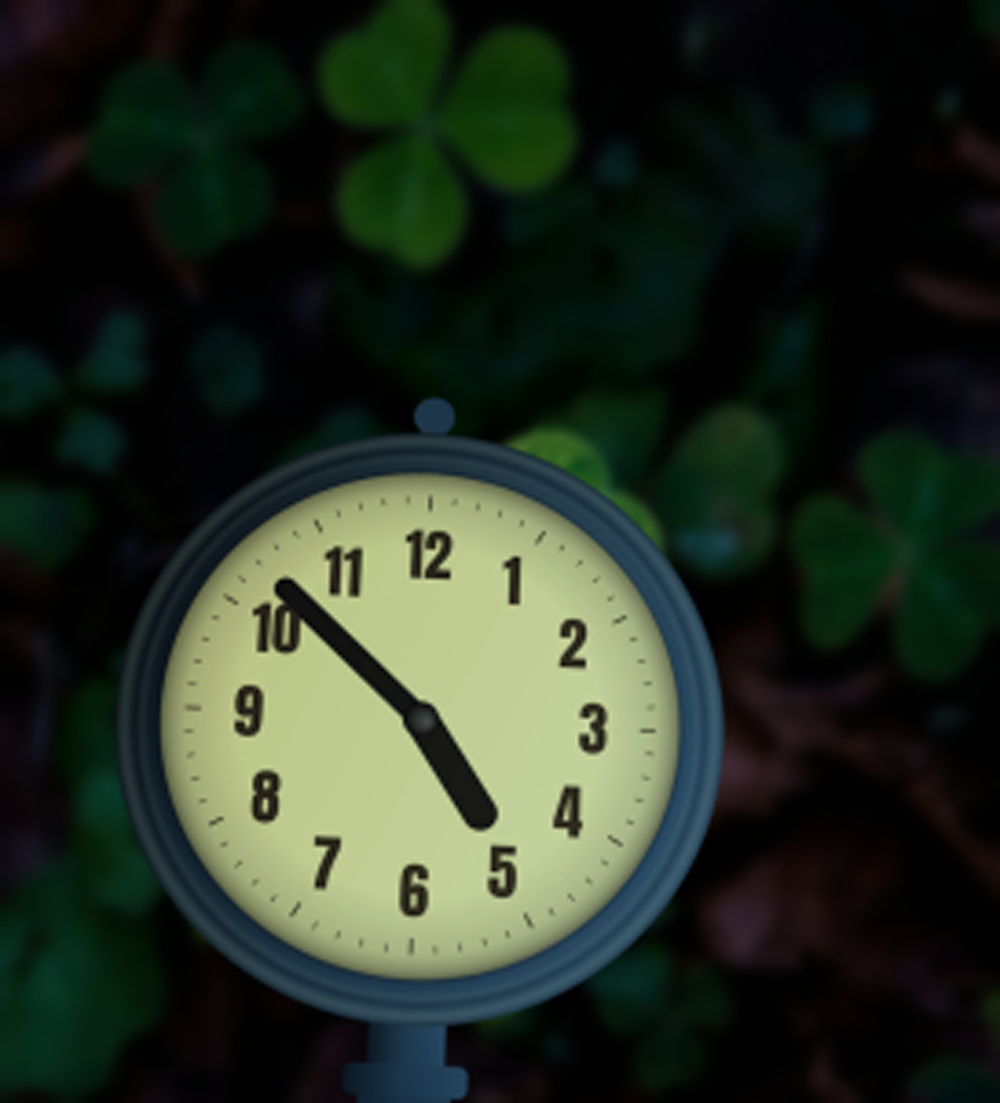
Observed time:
h=4 m=52
